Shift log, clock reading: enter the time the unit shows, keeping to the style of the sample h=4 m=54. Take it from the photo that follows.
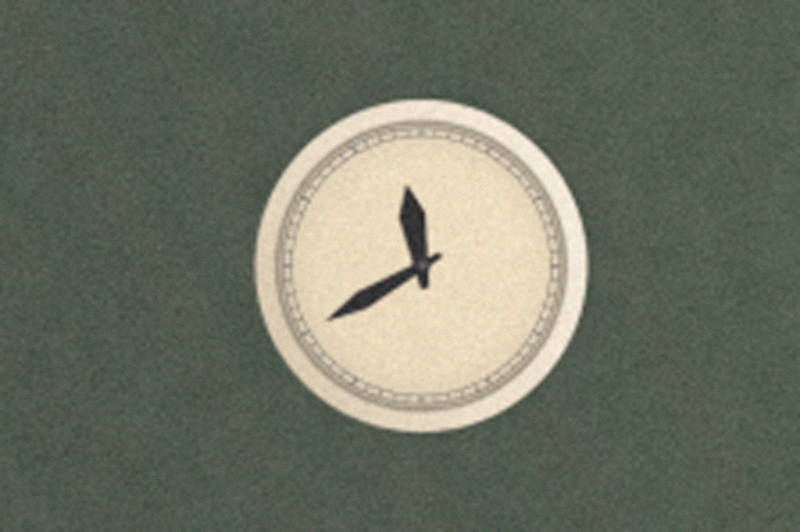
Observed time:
h=11 m=40
